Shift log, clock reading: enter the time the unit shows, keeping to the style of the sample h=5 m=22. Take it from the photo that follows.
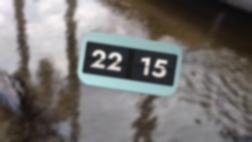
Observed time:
h=22 m=15
